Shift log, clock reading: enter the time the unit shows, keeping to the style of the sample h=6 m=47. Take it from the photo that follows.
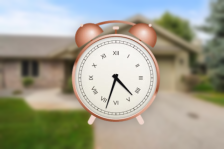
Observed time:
h=4 m=33
